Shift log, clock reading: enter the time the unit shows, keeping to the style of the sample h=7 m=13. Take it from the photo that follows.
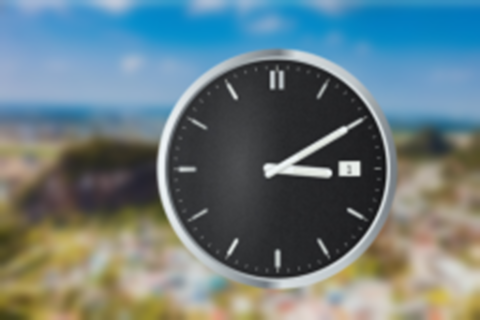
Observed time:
h=3 m=10
